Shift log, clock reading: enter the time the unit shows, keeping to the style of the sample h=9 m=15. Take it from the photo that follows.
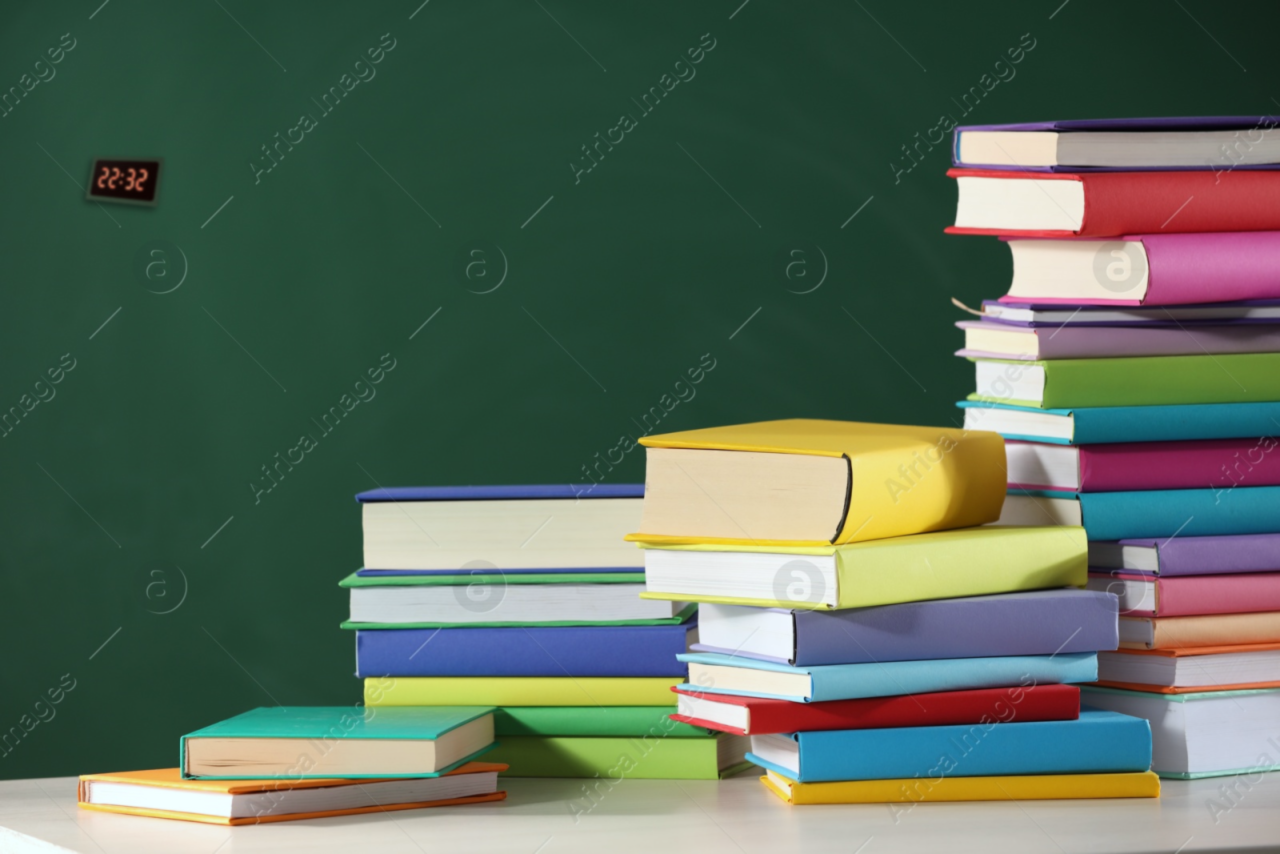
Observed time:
h=22 m=32
